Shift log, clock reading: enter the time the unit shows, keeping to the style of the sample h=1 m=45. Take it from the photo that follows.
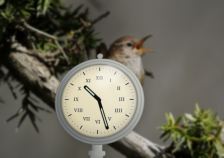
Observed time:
h=10 m=27
